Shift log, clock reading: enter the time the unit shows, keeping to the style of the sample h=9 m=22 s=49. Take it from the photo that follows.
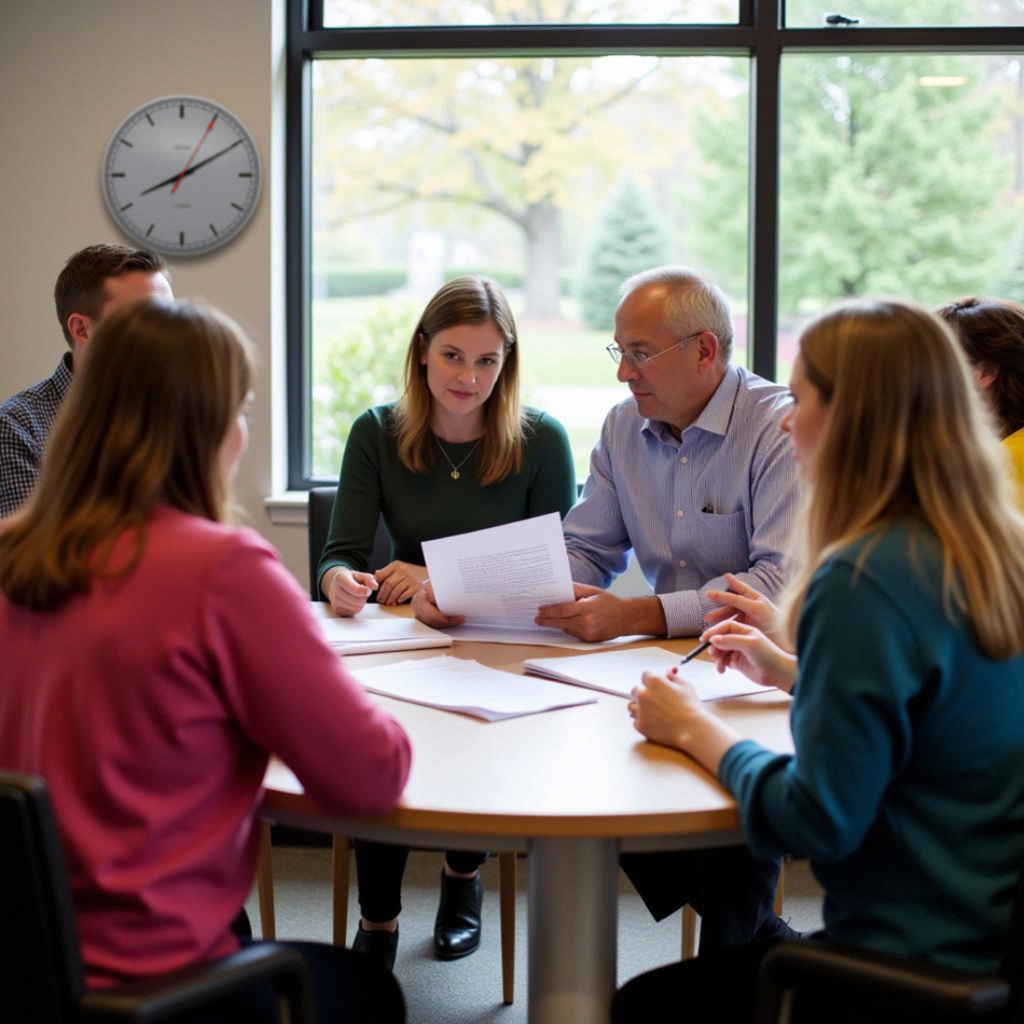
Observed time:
h=8 m=10 s=5
